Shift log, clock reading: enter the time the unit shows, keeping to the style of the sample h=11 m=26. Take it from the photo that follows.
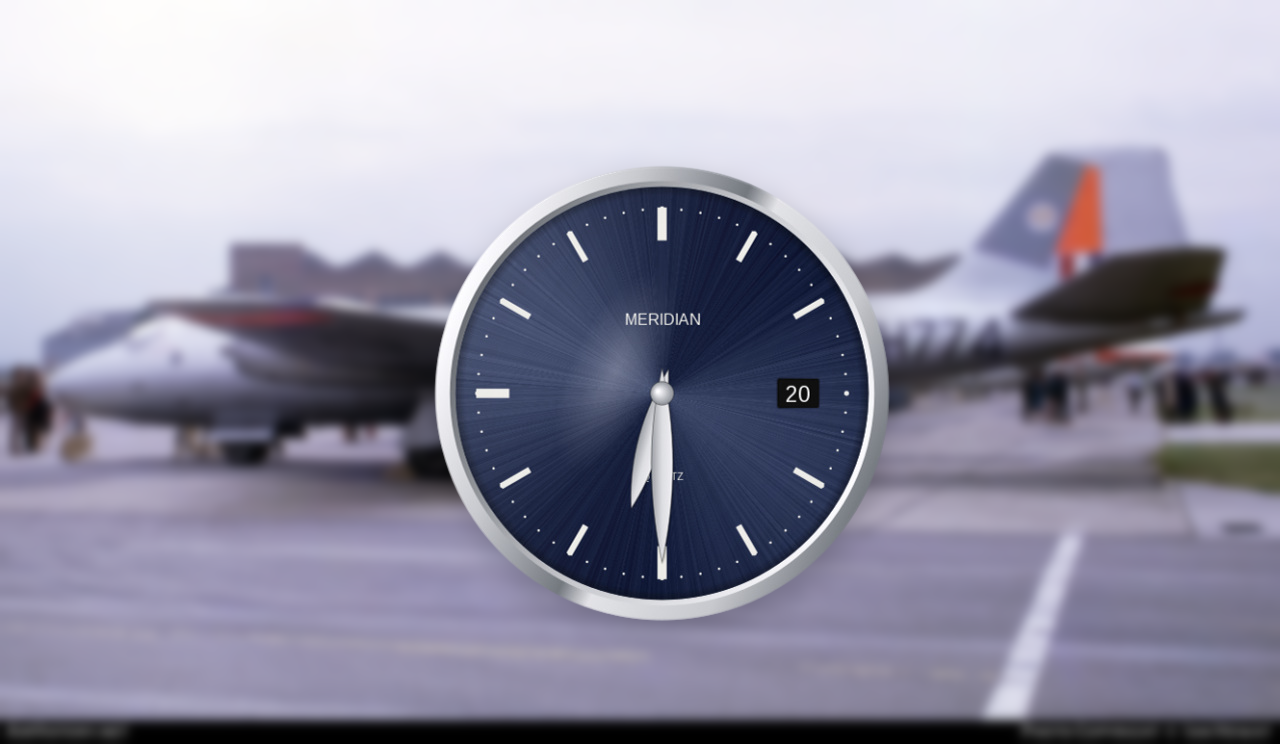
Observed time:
h=6 m=30
